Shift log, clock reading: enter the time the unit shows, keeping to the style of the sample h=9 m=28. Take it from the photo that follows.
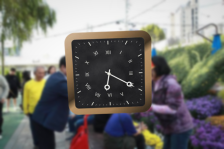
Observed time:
h=6 m=20
